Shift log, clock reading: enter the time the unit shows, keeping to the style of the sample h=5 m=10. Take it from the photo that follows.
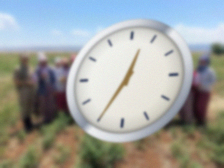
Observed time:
h=12 m=35
